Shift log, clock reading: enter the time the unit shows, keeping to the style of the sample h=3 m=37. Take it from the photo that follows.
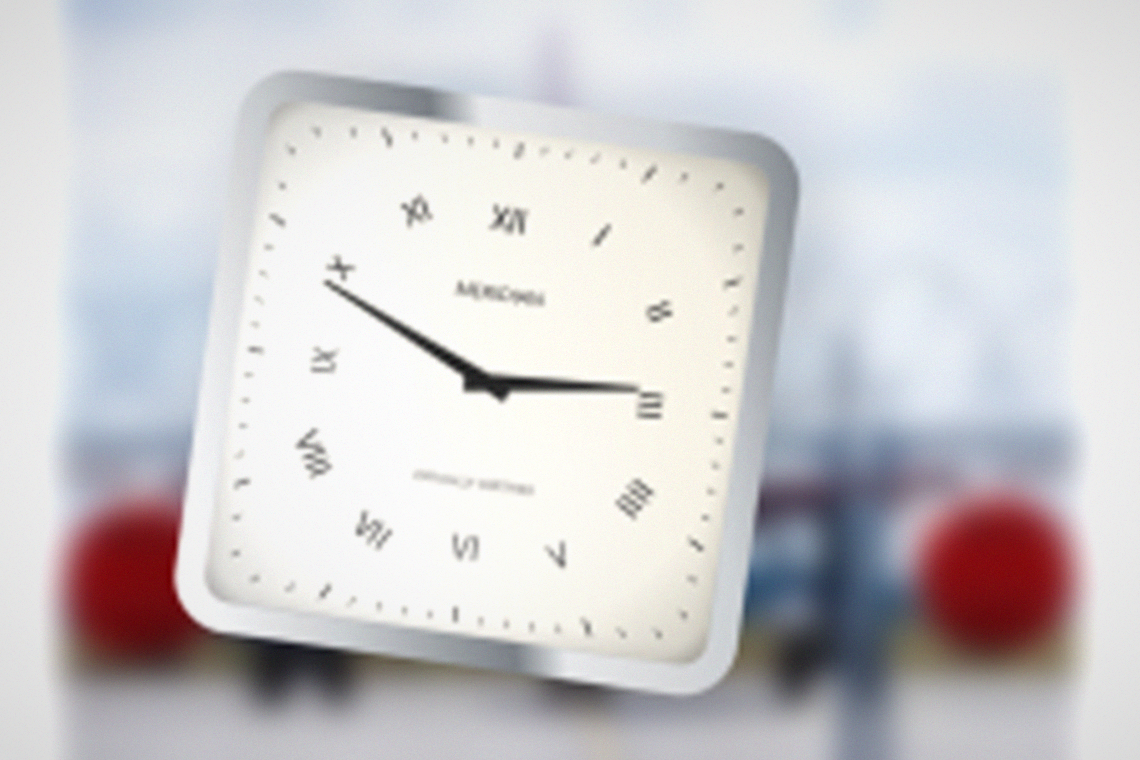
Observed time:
h=2 m=49
